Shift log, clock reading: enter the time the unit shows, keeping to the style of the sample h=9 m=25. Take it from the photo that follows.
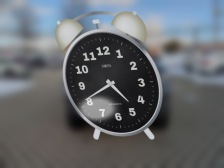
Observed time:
h=4 m=41
